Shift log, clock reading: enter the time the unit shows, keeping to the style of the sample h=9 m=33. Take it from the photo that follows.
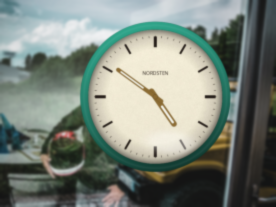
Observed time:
h=4 m=51
